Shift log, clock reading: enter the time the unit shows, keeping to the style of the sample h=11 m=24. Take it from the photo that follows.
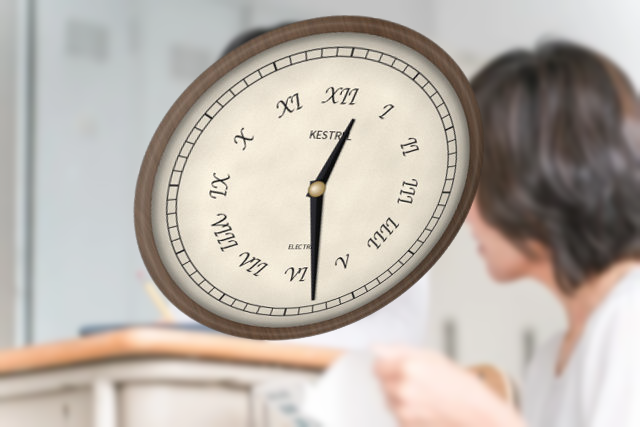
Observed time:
h=12 m=28
